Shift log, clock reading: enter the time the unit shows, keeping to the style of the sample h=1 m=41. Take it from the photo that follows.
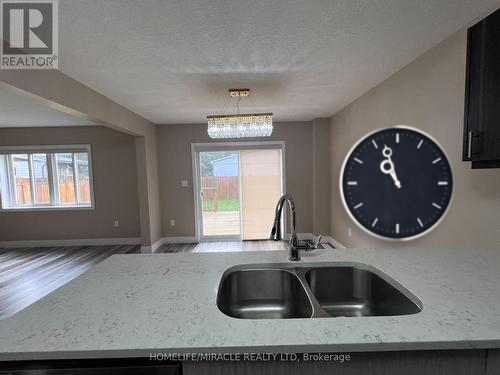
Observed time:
h=10 m=57
